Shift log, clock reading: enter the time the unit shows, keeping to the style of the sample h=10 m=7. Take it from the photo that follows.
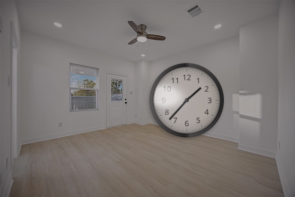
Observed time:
h=1 m=37
